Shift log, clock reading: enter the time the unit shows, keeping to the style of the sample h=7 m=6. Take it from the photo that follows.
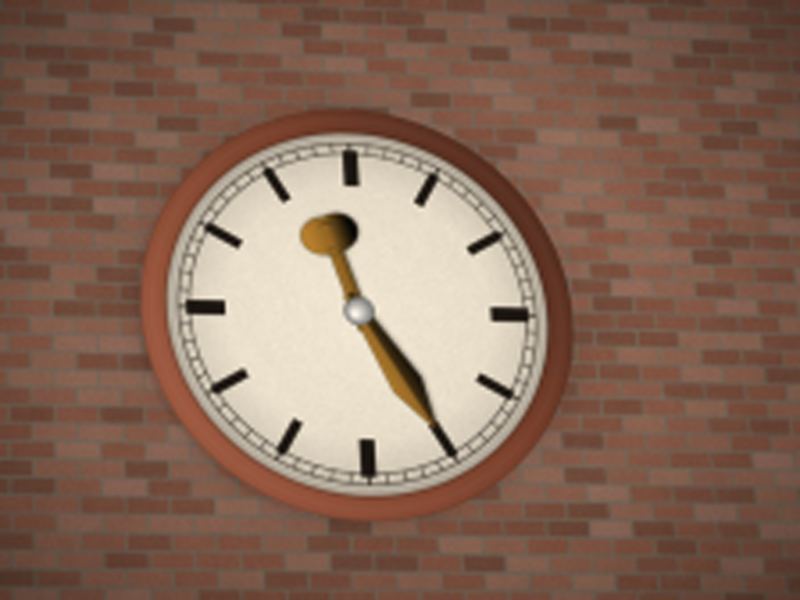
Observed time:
h=11 m=25
